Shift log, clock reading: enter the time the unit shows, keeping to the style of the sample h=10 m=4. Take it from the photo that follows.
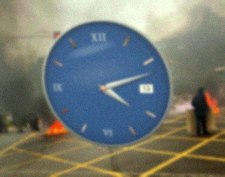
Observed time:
h=4 m=12
